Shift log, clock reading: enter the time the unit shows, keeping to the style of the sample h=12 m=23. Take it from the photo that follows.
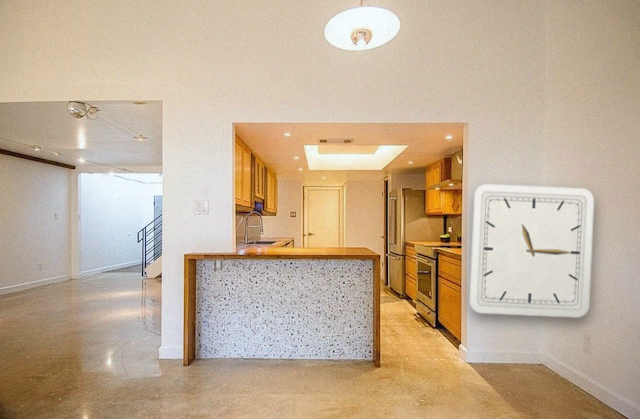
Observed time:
h=11 m=15
